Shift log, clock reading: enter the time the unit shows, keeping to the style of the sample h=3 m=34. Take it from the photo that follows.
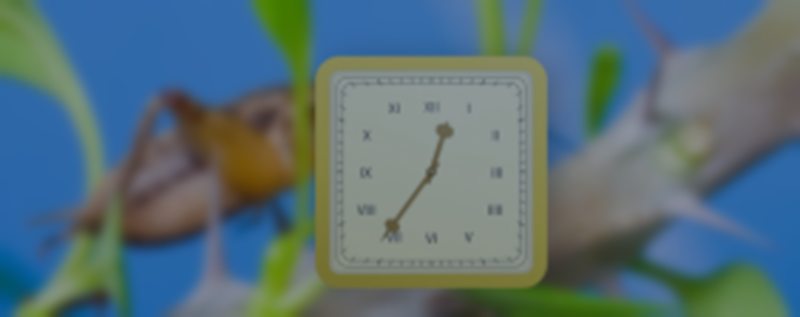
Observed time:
h=12 m=36
